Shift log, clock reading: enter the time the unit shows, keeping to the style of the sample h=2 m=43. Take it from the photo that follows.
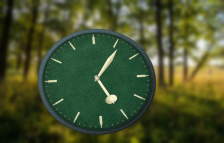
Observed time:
h=5 m=6
